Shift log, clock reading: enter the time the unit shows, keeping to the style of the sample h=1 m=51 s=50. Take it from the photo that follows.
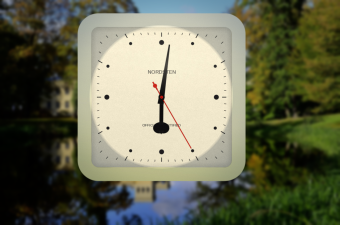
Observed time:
h=6 m=1 s=25
